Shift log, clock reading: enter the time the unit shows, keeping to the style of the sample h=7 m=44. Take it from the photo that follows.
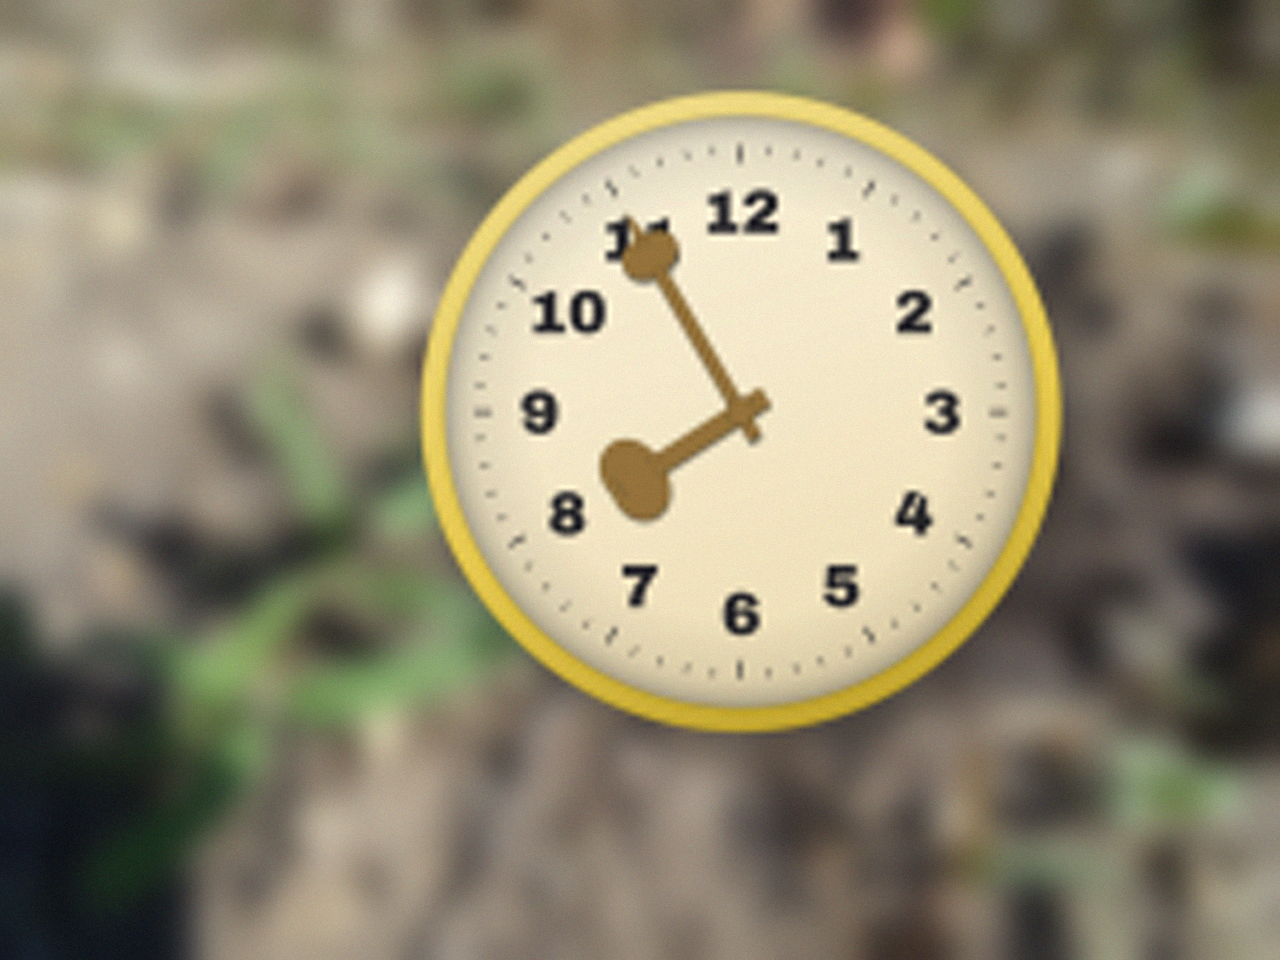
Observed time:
h=7 m=55
